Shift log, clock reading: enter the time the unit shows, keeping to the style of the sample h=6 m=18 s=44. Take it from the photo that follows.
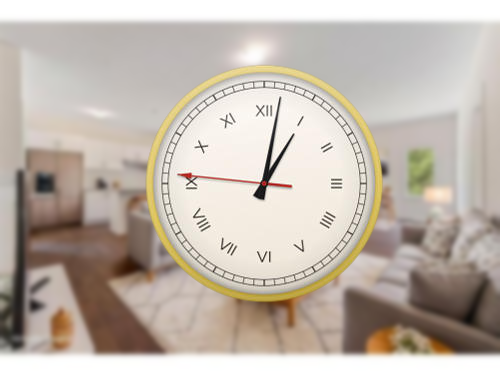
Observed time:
h=1 m=1 s=46
